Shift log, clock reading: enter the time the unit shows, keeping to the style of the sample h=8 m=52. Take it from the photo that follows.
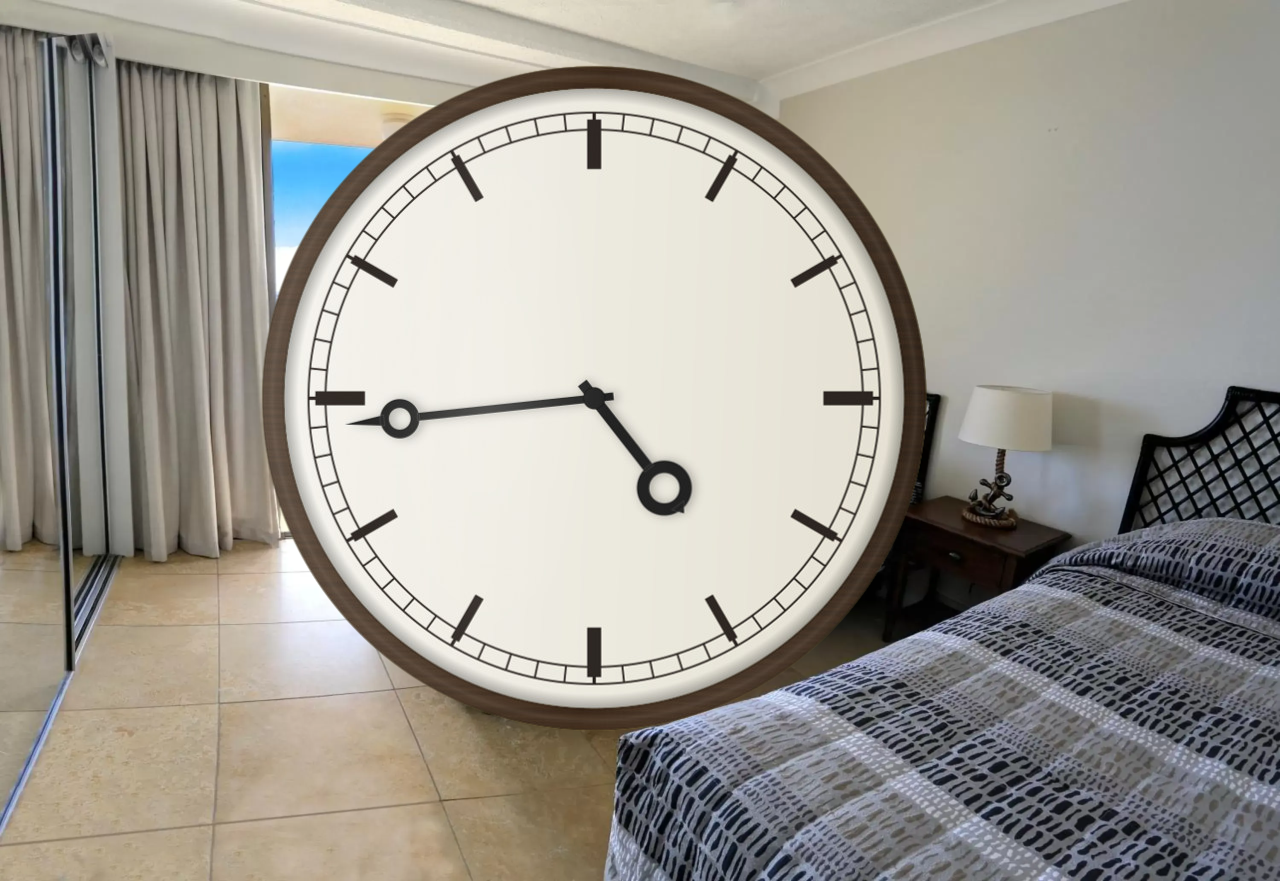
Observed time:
h=4 m=44
